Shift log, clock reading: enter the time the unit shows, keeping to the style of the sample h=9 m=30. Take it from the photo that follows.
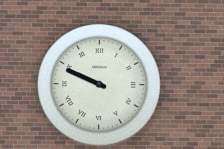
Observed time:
h=9 m=49
